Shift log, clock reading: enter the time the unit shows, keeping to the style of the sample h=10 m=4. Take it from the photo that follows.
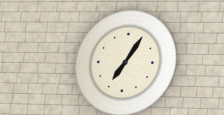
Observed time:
h=7 m=5
